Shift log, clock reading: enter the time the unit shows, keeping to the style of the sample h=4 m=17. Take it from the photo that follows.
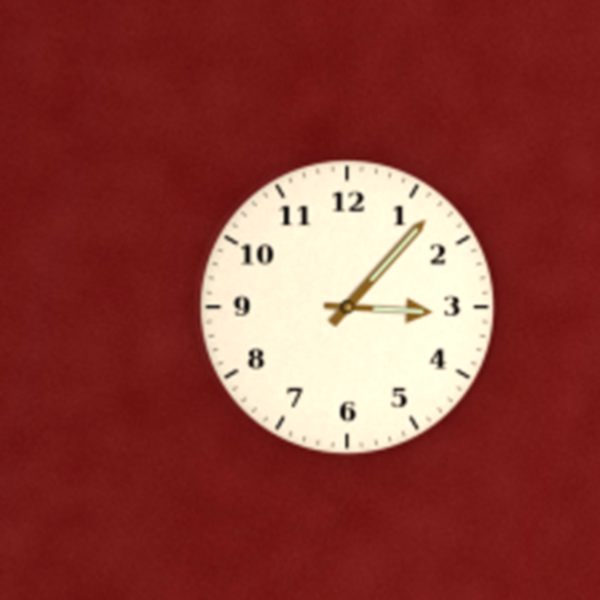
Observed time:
h=3 m=7
